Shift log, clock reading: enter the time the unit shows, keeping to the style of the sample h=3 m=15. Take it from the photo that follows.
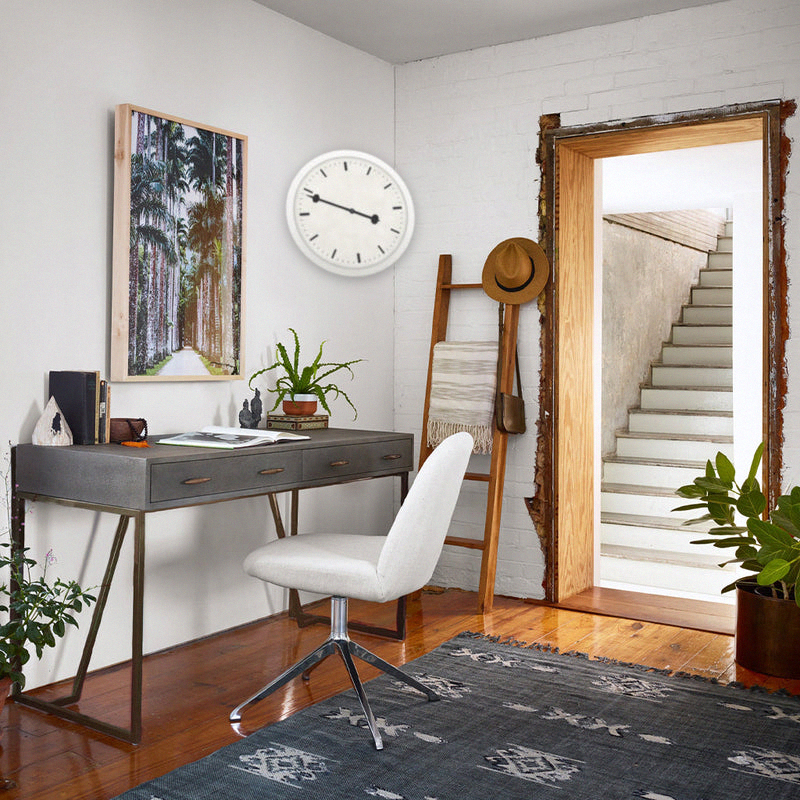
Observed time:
h=3 m=49
